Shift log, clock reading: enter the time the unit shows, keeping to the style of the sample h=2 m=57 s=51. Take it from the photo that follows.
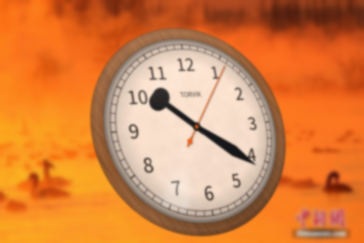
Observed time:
h=10 m=21 s=6
